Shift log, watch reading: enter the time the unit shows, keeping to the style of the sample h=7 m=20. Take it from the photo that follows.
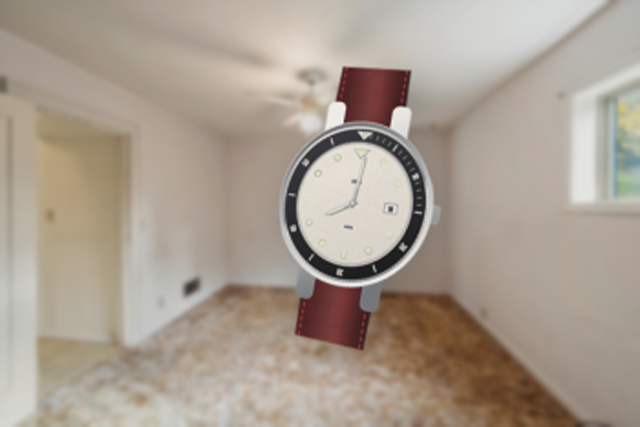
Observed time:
h=8 m=1
